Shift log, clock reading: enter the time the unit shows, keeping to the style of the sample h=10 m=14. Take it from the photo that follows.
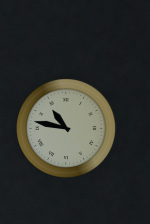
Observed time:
h=10 m=47
